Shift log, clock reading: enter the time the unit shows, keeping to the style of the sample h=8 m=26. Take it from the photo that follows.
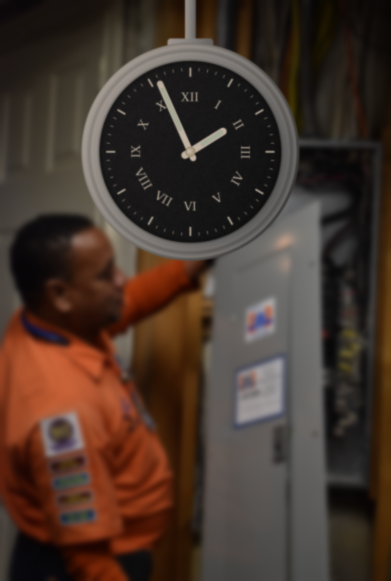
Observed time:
h=1 m=56
